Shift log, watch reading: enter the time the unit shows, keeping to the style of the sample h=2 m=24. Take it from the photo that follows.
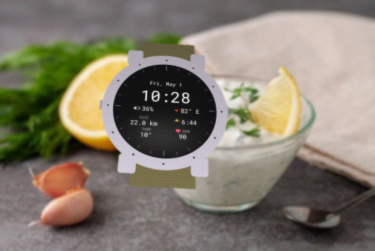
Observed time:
h=10 m=28
